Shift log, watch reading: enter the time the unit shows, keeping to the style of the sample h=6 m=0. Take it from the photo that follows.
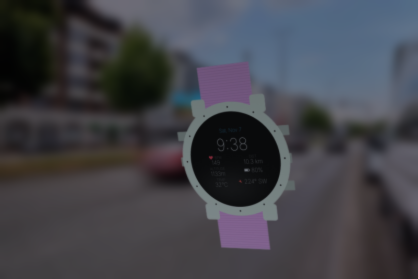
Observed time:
h=9 m=38
